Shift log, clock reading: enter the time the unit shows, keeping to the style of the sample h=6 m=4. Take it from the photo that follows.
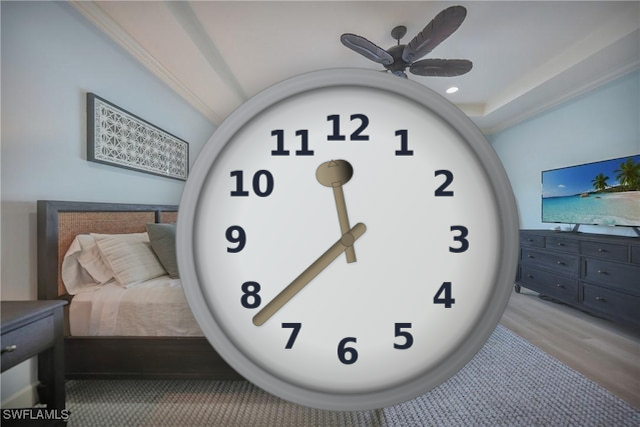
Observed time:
h=11 m=38
